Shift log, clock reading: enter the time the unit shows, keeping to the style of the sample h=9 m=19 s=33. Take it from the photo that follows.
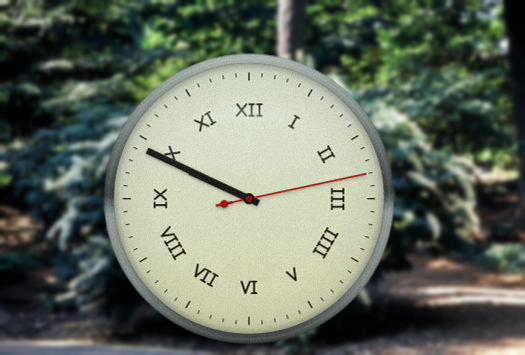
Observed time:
h=9 m=49 s=13
